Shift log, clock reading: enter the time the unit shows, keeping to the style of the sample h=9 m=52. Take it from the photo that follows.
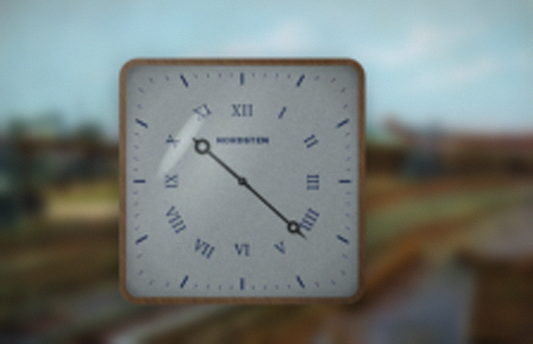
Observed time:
h=10 m=22
